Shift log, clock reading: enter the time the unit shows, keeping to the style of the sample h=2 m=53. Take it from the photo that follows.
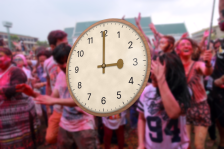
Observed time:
h=3 m=0
